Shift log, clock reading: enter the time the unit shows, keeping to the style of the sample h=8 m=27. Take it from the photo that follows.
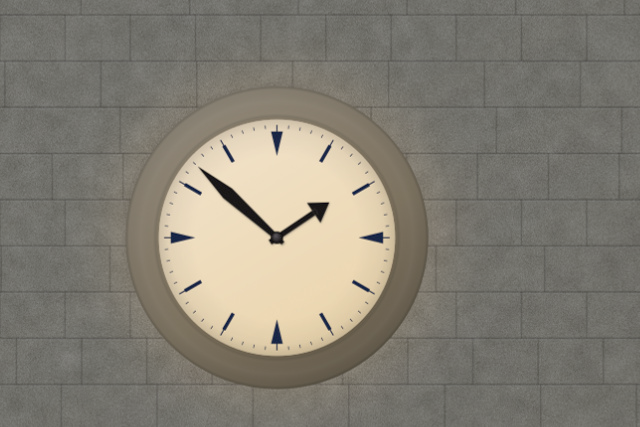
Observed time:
h=1 m=52
